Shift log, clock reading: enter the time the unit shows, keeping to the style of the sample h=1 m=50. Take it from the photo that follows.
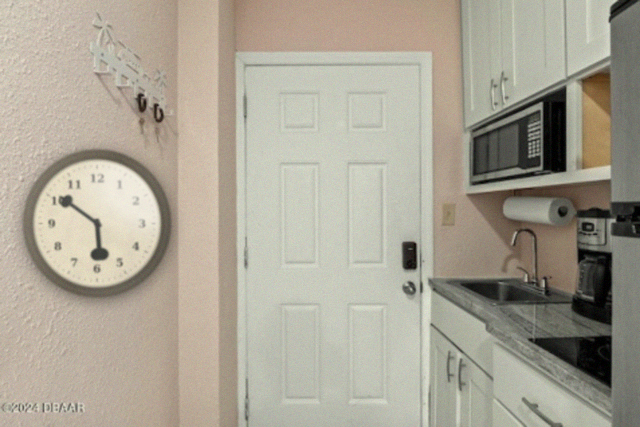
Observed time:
h=5 m=51
